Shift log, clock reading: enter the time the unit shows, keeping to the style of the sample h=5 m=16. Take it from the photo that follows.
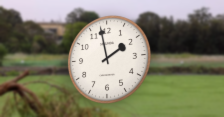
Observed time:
h=1 m=58
